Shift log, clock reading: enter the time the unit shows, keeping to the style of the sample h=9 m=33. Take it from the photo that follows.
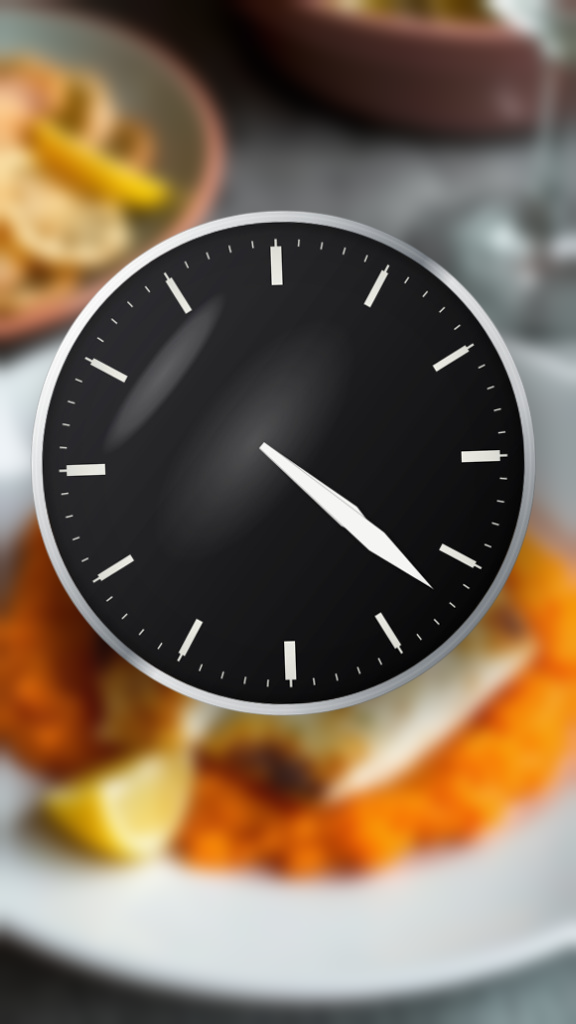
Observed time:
h=4 m=22
